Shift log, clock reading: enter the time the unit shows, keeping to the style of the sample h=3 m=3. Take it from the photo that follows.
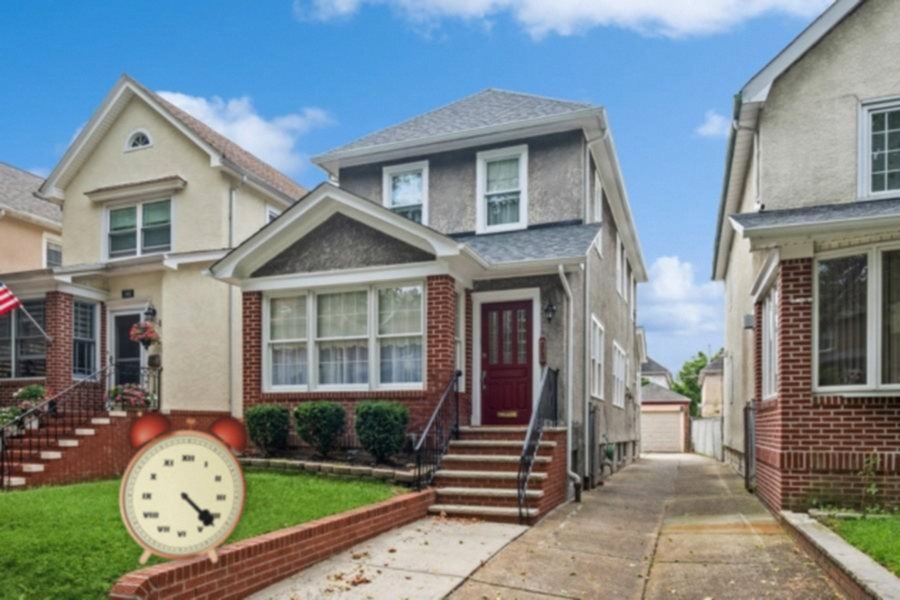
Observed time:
h=4 m=22
